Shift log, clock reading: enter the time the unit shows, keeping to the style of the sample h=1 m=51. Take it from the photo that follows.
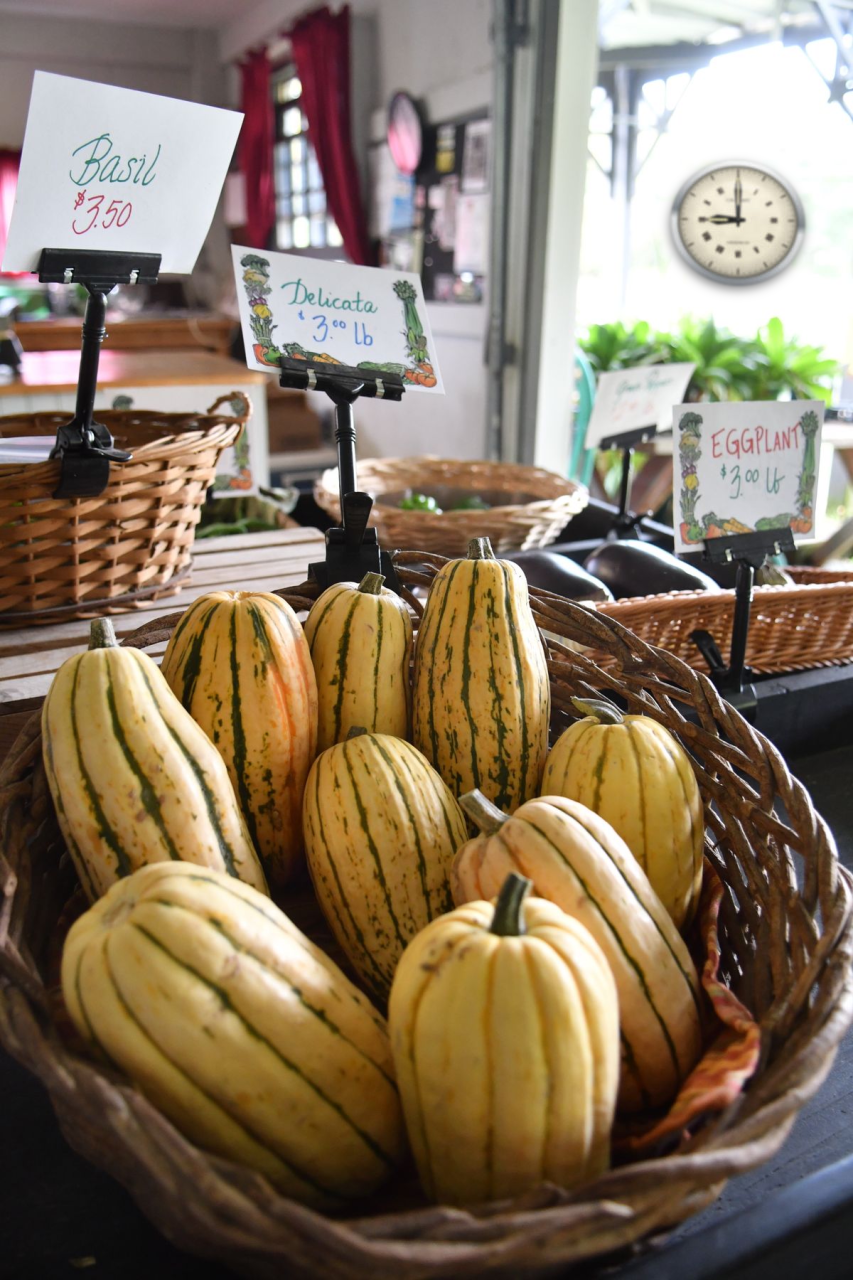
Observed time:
h=9 m=0
